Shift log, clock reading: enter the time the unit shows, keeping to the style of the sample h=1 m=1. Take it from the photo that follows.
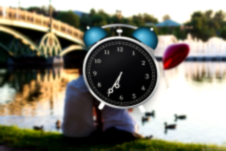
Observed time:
h=6 m=35
